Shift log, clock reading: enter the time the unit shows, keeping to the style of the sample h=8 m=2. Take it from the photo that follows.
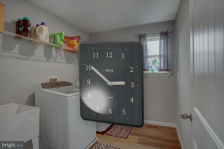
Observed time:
h=2 m=51
